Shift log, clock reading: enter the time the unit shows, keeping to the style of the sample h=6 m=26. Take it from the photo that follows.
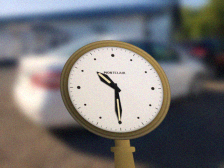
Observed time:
h=10 m=30
